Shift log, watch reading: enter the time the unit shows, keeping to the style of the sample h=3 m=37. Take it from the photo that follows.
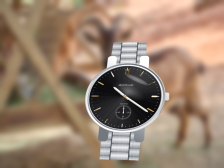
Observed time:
h=10 m=21
